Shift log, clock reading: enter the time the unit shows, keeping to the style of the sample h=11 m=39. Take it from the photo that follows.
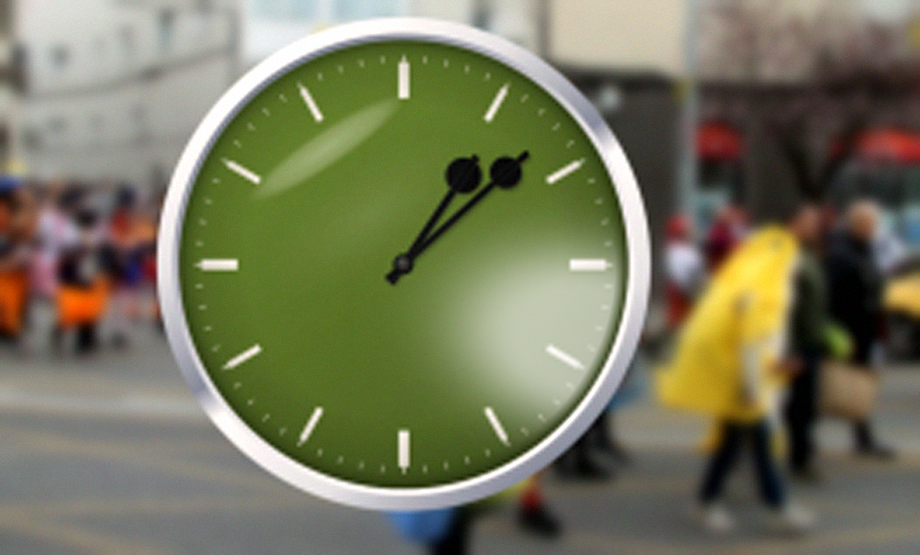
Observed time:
h=1 m=8
